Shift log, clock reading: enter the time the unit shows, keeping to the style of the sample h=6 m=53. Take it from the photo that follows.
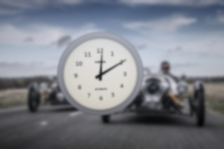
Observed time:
h=12 m=10
